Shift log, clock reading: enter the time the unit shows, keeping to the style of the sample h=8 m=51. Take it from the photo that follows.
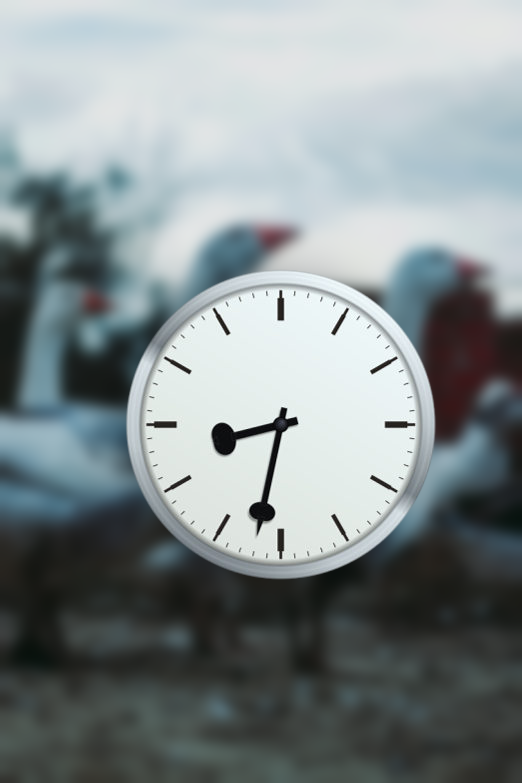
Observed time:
h=8 m=32
